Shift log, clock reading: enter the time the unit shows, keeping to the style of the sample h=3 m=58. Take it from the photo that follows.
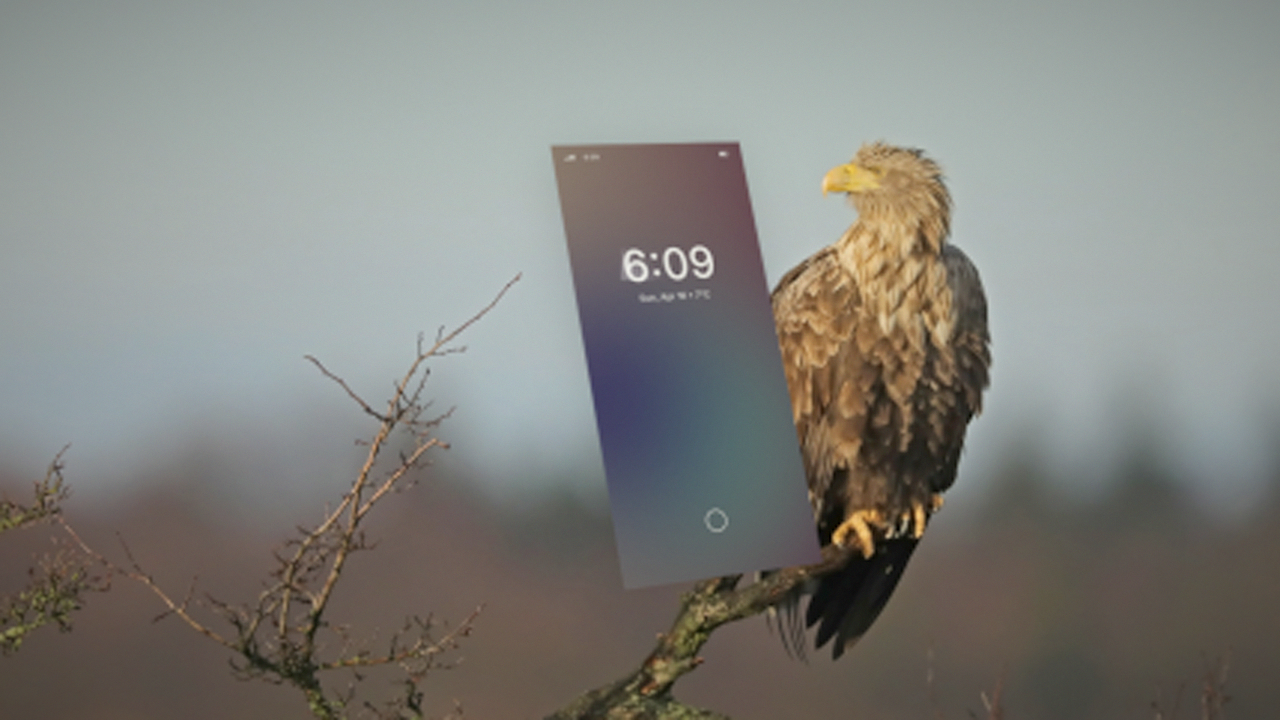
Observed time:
h=6 m=9
